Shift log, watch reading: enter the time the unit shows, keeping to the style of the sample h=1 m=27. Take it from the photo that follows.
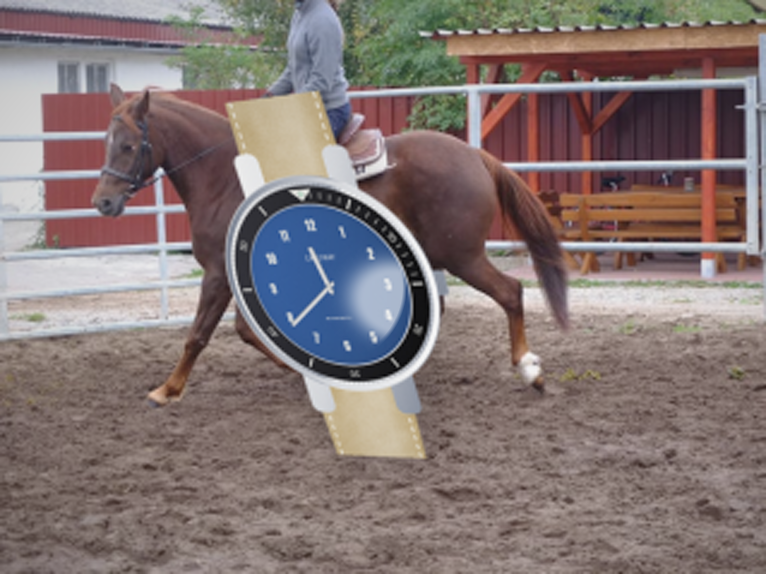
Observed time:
h=11 m=39
